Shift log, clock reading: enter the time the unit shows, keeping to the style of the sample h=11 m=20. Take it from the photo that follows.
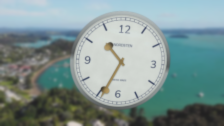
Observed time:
h=10 m=34
